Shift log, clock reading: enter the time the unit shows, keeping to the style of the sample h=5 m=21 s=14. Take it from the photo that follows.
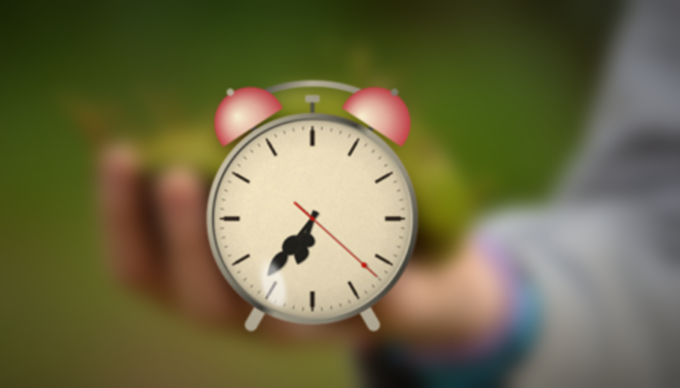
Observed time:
h=6 m=36 s=22
